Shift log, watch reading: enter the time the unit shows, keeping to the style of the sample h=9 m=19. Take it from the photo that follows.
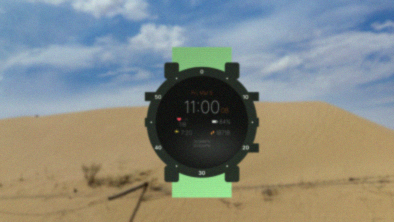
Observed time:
h=11 m=0
